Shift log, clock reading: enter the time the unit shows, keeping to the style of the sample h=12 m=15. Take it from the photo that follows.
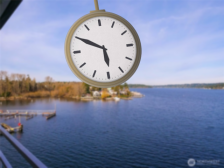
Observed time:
h=5 m=50
